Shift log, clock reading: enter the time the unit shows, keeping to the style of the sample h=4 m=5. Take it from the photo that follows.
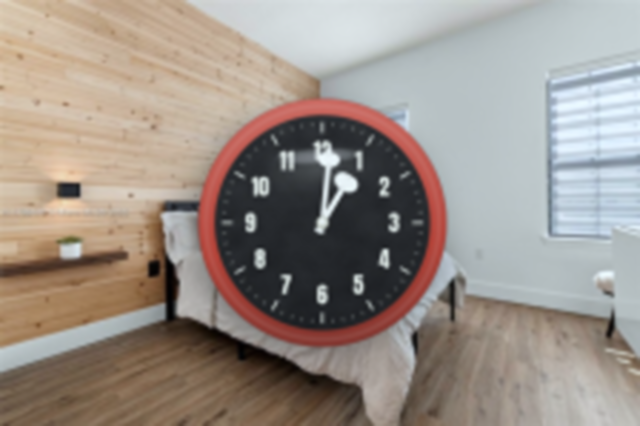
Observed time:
h=1 m=1
